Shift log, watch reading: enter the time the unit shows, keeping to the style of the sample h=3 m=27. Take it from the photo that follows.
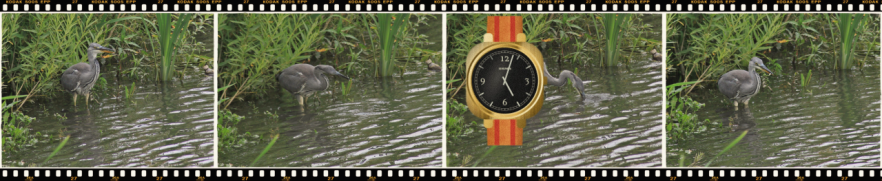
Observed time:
h=5 m=3
